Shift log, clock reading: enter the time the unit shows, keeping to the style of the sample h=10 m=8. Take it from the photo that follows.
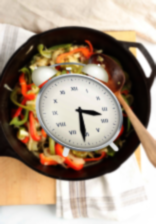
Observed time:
h=3 m=31
